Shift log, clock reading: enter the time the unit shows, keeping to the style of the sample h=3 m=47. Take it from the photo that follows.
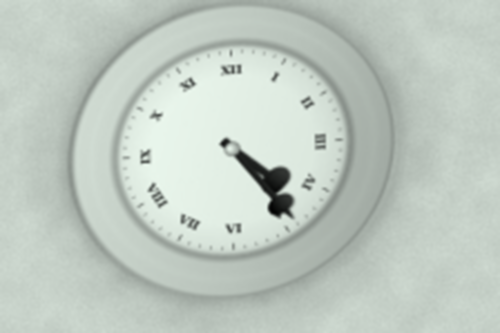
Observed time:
h=4 m=24
